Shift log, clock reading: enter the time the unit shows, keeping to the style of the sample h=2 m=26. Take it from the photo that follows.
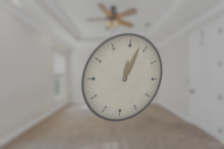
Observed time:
h=12 m=3
